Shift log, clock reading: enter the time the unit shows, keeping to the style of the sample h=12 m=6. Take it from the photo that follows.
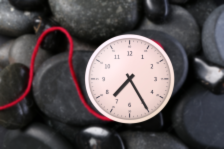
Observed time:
h=7 m=25
